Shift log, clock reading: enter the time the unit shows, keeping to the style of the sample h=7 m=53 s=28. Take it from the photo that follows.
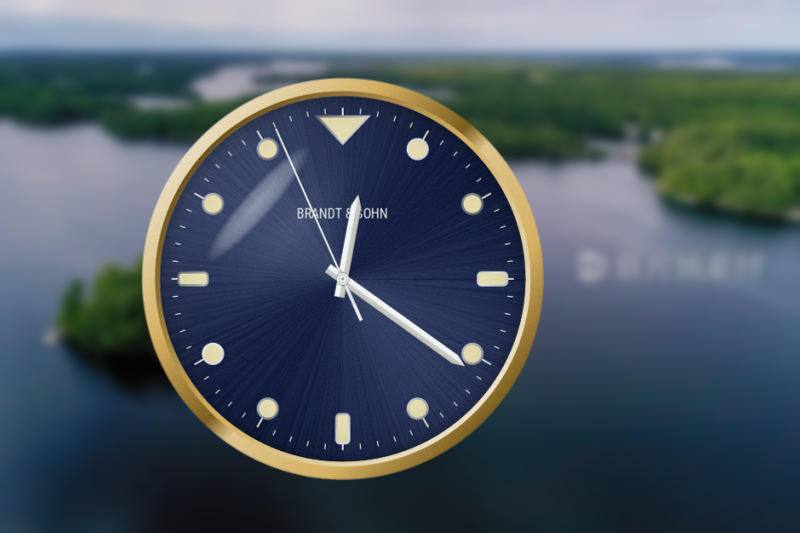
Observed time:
h=12 m=20 s=56
